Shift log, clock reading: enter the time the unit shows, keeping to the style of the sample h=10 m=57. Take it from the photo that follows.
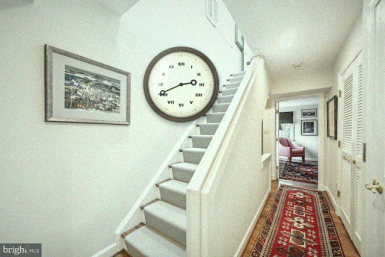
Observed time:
h=2 m=41
